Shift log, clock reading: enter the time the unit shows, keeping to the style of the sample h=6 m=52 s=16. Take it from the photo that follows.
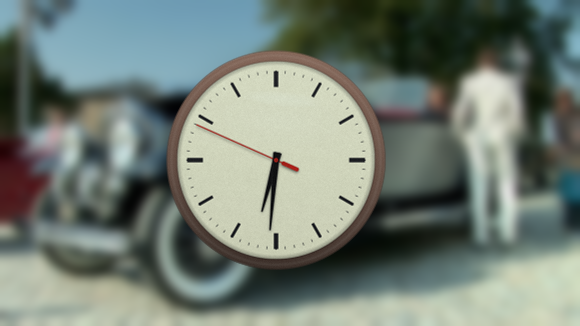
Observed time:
h=6 m=30 s=49
